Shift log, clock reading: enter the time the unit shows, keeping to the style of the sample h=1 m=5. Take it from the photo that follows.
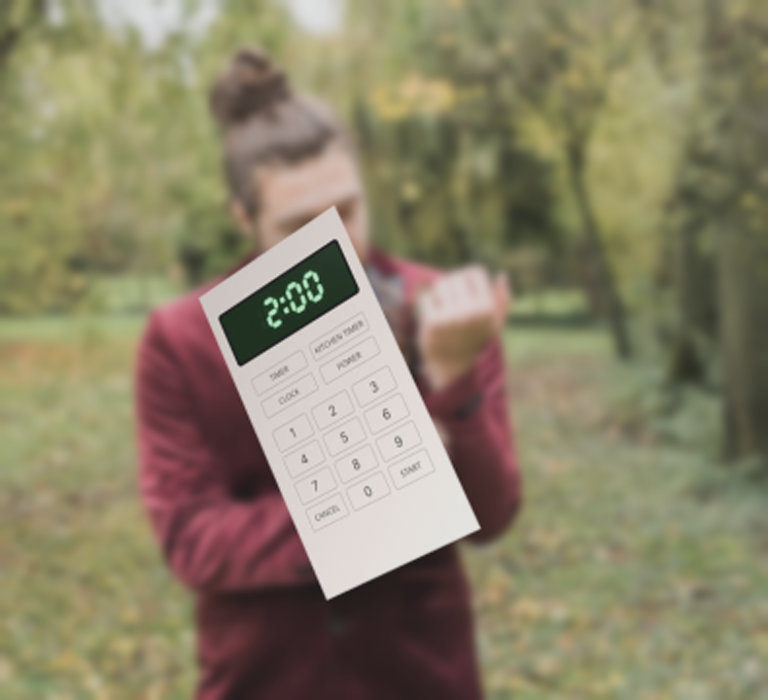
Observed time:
h=2 m=0
